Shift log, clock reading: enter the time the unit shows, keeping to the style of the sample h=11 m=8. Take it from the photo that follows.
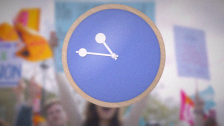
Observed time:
h=10 m=46
